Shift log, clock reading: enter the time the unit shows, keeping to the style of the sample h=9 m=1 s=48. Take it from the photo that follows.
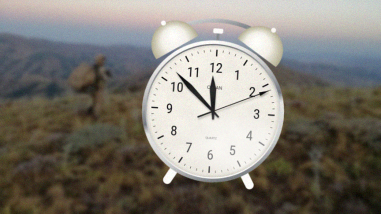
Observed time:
h=11 m=52 s=11
